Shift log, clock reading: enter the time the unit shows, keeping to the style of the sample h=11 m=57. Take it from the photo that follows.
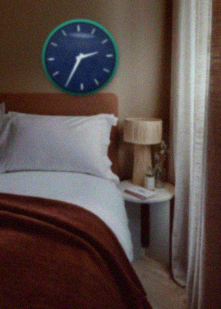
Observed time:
h=2 m=35
